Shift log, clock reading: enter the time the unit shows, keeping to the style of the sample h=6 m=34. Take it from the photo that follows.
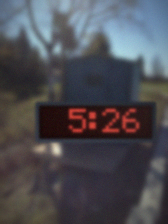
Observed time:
h=5 m=26
